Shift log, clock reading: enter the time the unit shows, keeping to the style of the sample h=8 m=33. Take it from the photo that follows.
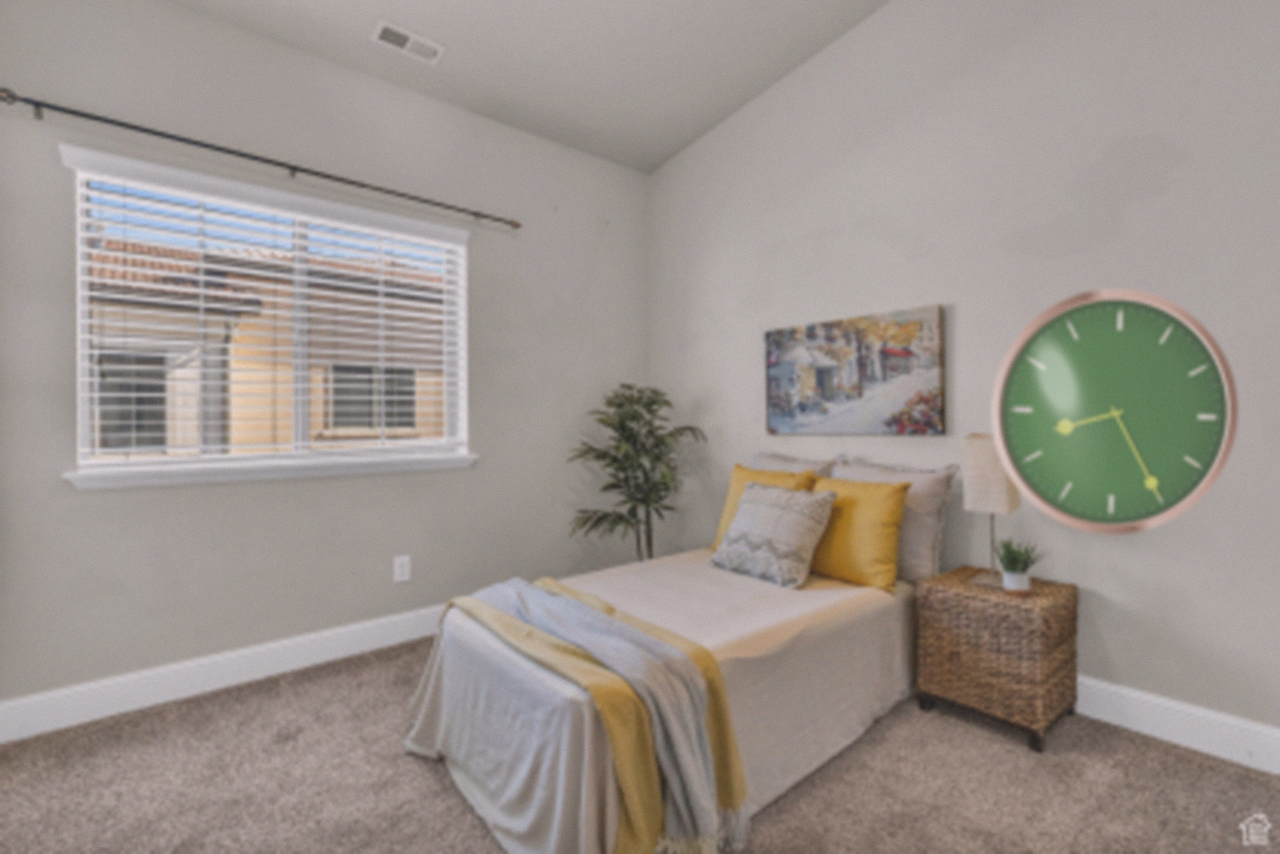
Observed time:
h=8 m=25
